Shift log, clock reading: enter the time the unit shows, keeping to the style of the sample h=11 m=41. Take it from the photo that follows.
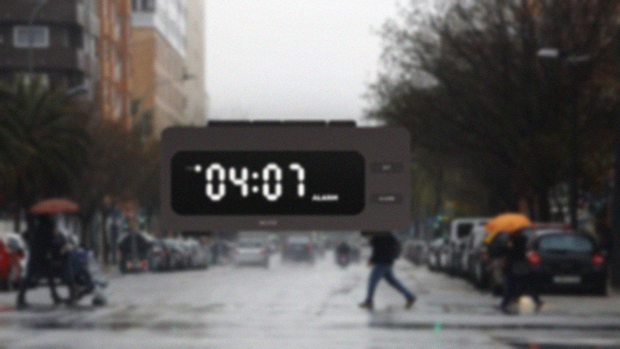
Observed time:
h=4 m=7
